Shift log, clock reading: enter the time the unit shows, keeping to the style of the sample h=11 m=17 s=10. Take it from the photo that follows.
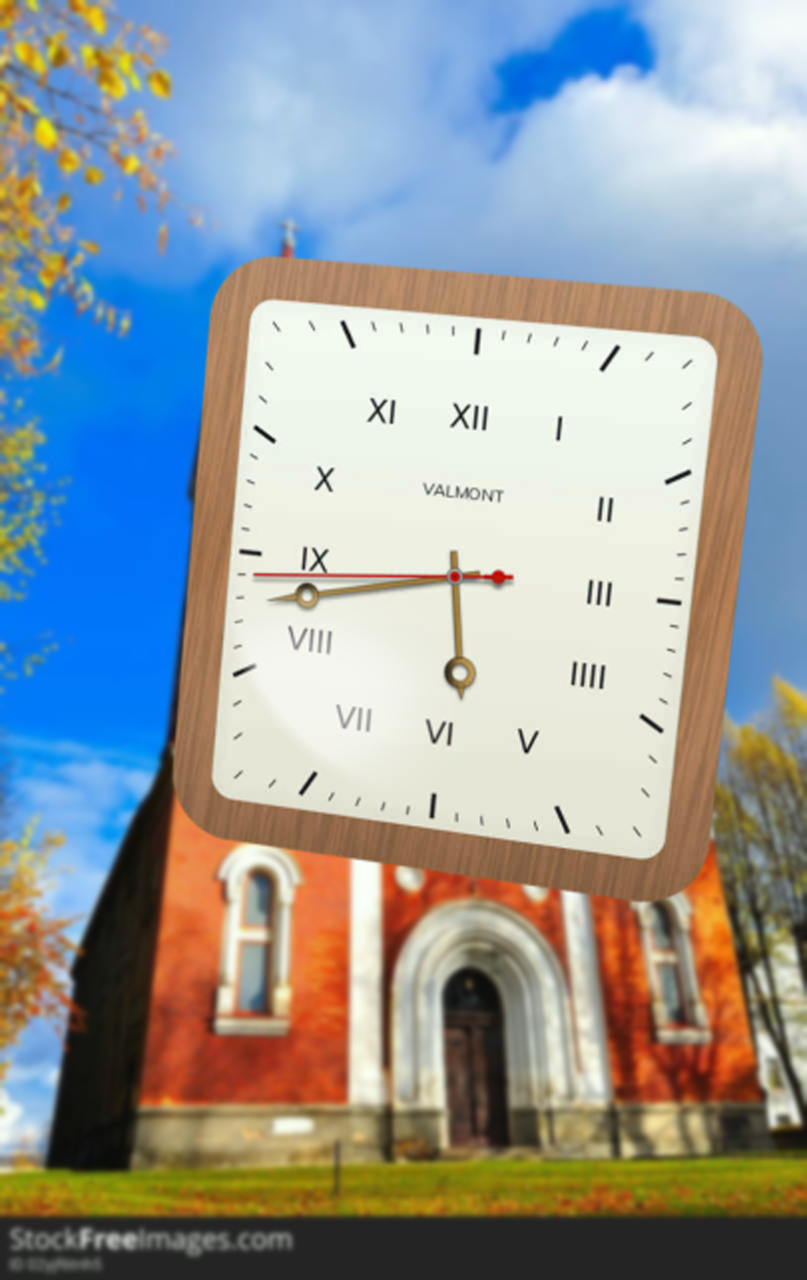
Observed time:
h=5 m=42 s=44
